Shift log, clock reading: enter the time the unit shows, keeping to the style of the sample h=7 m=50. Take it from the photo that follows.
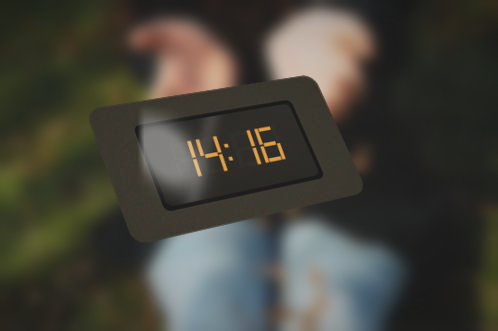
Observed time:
h=14 m=16
